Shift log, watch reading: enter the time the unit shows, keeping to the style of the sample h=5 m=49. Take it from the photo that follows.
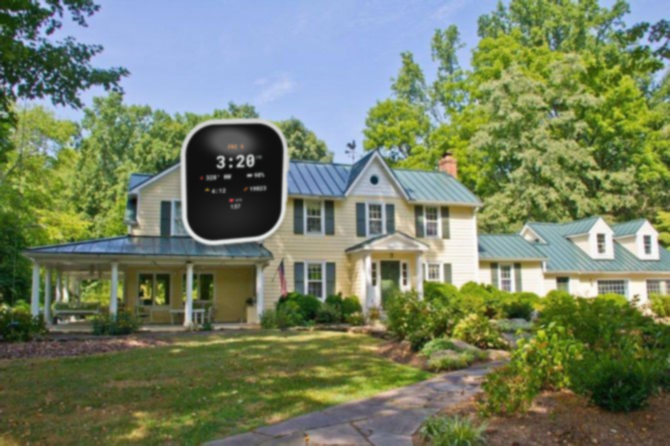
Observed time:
h=3 m=20
